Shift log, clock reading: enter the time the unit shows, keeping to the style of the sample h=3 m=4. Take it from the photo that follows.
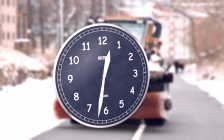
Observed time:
h=12 m=32
